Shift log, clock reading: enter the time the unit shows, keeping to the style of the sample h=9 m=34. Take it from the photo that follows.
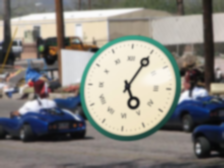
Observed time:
h=5 m=5
